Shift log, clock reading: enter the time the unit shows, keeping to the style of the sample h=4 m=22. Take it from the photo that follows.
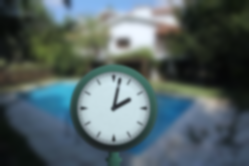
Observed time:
h=2 m=2
